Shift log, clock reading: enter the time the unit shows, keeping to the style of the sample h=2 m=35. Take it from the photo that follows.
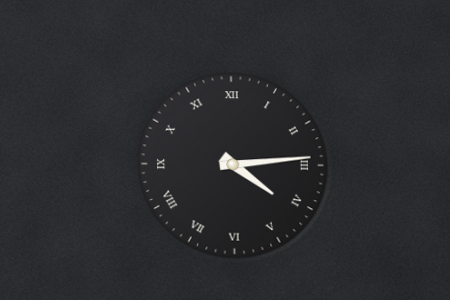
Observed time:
h=4 m=14
